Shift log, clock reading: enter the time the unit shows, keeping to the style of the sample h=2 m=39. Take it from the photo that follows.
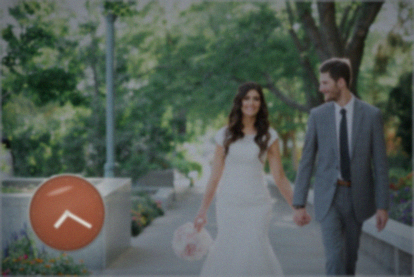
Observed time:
h=7 m=20
